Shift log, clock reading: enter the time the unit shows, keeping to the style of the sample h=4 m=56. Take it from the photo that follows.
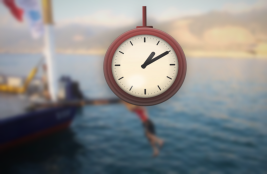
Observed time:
h=1 m=10
